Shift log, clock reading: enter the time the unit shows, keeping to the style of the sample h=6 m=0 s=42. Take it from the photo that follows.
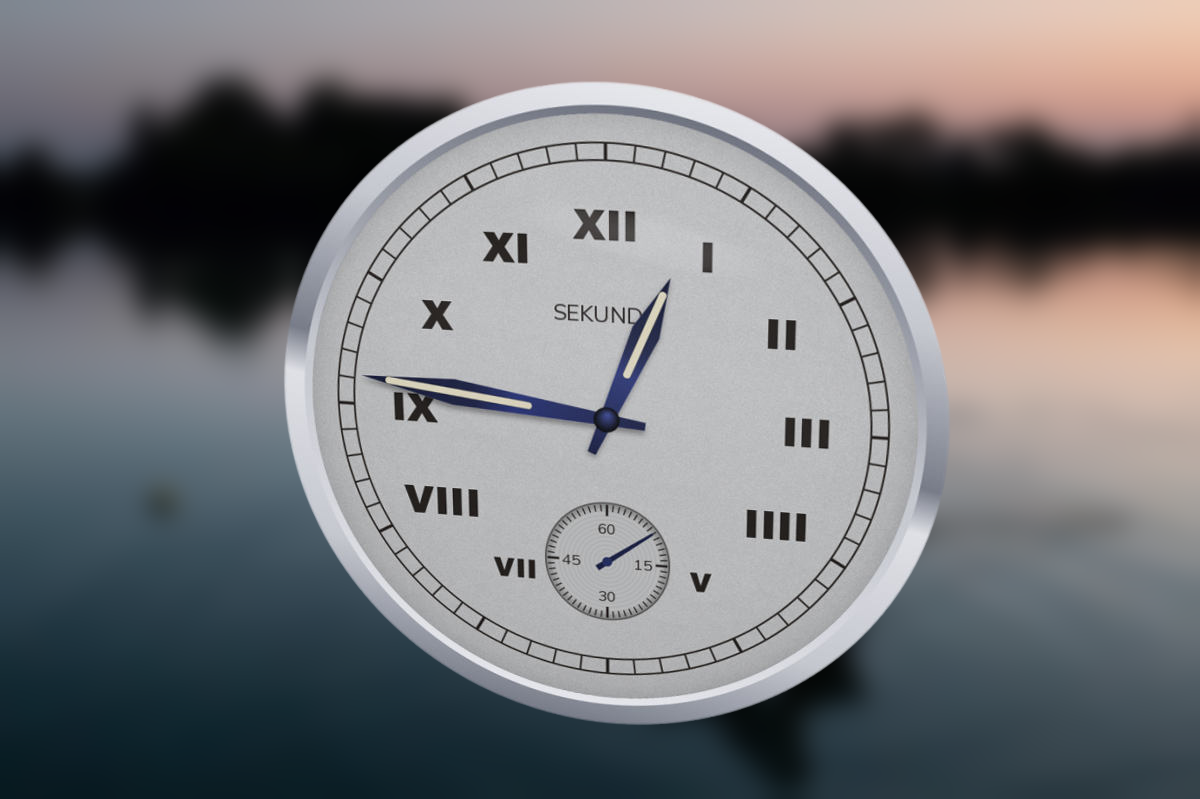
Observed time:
h=12 m=46 s=9
